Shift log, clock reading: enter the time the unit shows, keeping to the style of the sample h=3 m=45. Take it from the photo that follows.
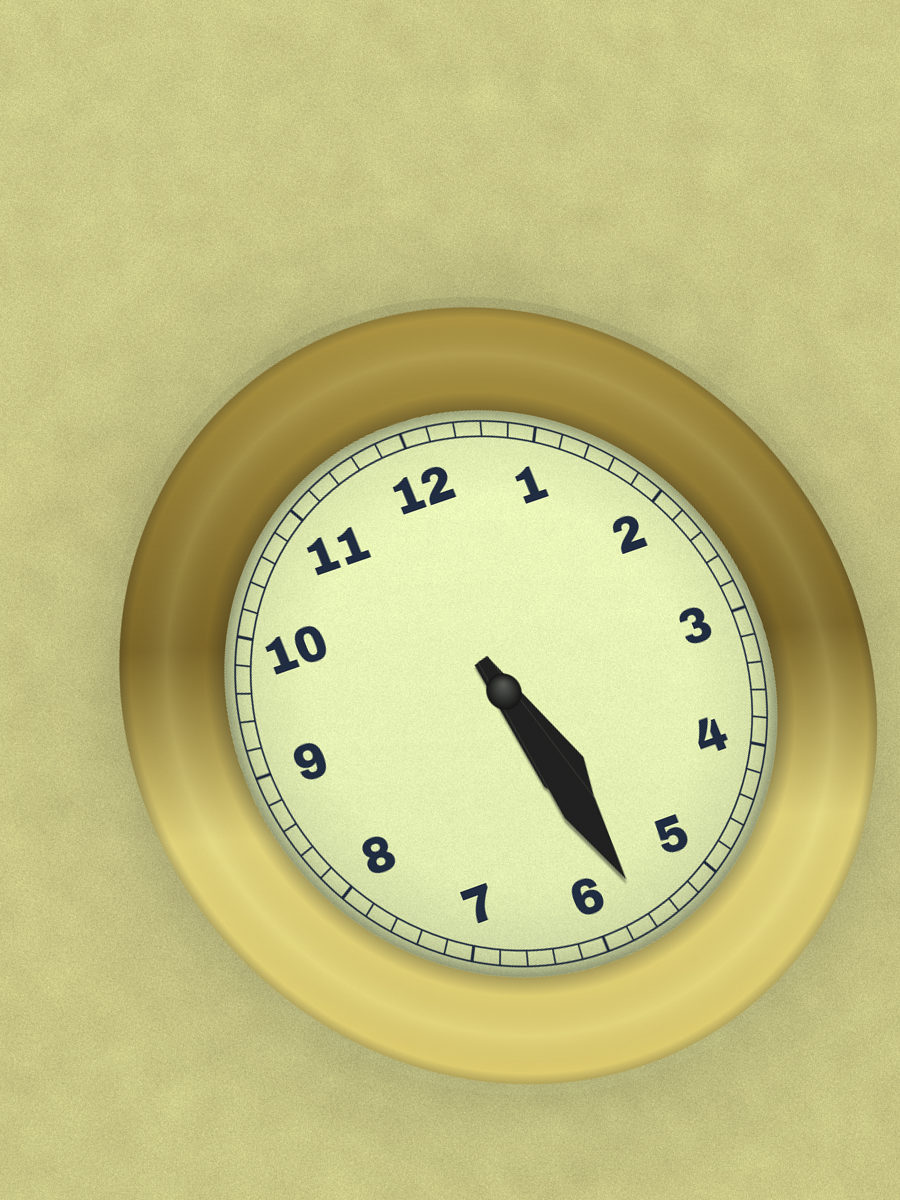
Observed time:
h=5 m=28
